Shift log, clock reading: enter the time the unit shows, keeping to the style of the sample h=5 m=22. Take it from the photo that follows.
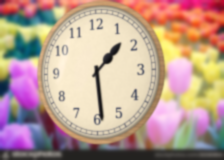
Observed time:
h=1 m=29
